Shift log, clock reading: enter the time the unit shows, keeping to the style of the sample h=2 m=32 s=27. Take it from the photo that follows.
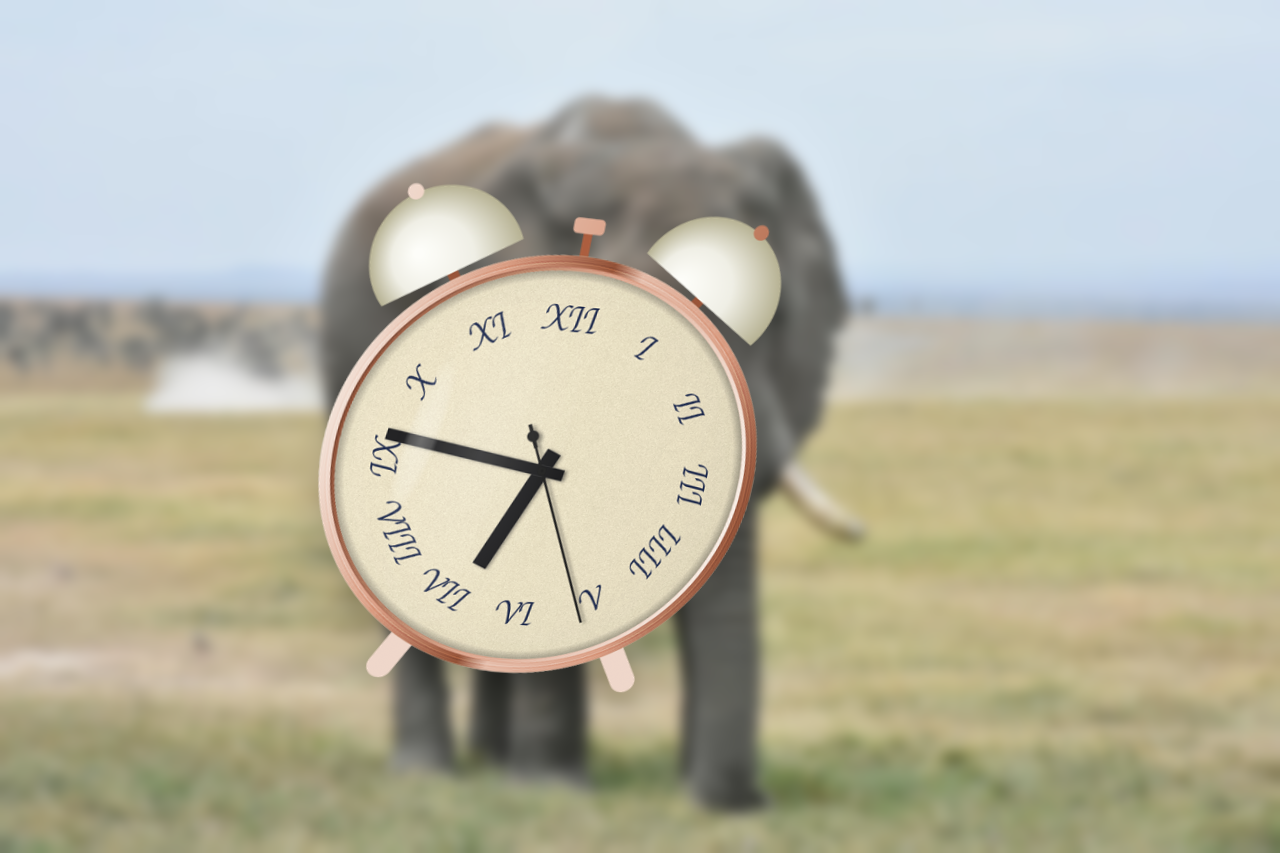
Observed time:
h=6 m=46 s=26
